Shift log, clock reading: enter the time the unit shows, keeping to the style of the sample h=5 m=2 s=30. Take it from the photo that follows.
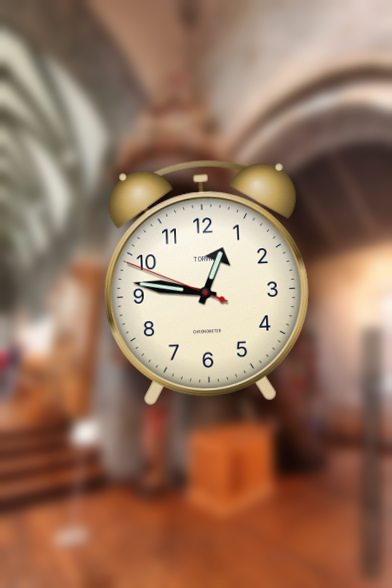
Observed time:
h=12 m=46 s=49
